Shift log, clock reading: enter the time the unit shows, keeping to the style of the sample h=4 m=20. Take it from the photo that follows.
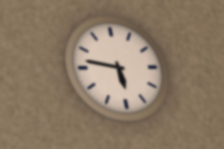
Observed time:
h=5 m=47
